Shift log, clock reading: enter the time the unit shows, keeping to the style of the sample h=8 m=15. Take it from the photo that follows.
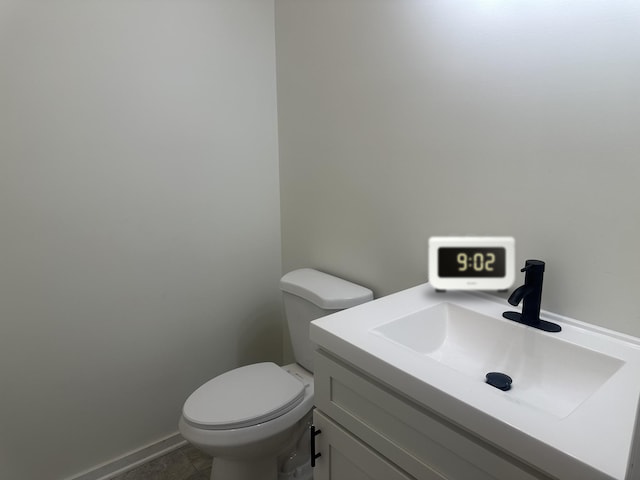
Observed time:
h=9 m=2
